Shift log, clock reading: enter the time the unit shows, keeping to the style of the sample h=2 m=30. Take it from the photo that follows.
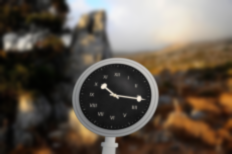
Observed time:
h=10 m=16
